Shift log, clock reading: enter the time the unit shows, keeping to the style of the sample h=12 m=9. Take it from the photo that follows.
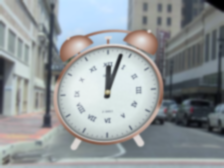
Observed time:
h=12 m=3
